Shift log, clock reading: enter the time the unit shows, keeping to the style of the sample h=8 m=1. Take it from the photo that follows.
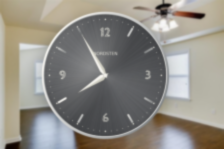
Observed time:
h=7 m=55
